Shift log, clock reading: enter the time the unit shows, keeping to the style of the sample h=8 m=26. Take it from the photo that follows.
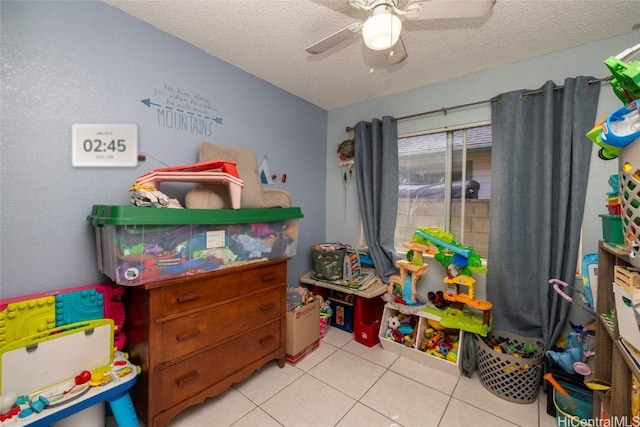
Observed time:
h=2 m=45
